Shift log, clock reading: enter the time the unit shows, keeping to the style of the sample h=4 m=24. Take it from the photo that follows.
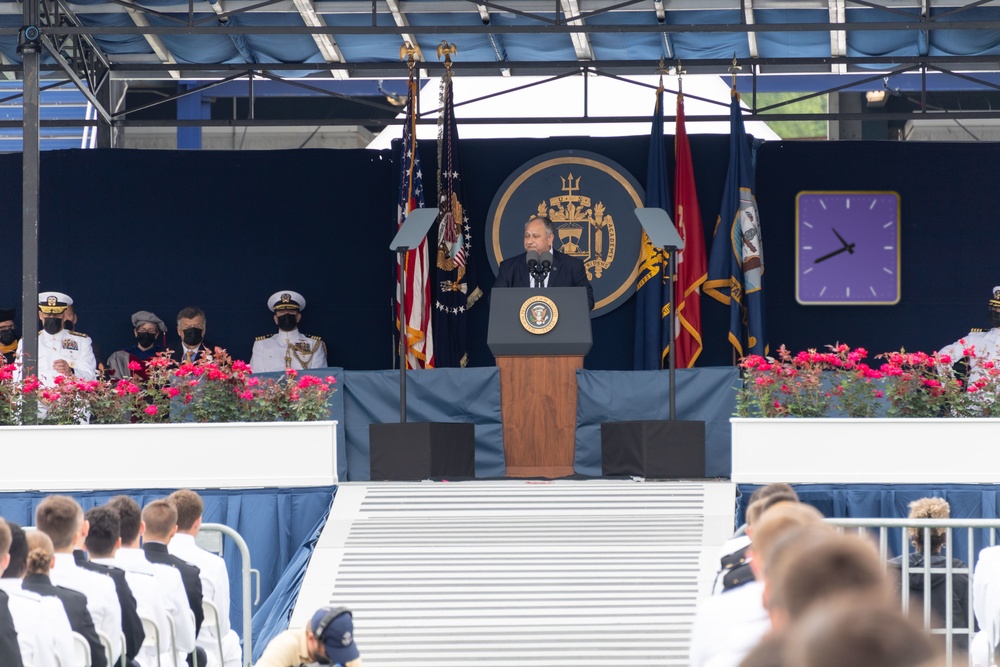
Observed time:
h=10 m=41
